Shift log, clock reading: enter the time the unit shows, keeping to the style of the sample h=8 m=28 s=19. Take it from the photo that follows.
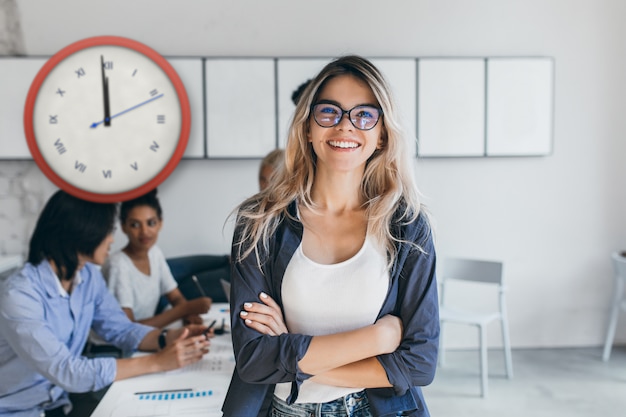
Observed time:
h=11 m=59 s=11
